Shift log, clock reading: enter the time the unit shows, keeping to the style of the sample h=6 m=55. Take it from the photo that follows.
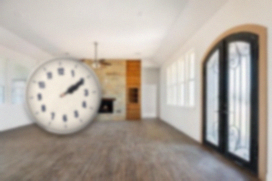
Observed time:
h=2 m=10
